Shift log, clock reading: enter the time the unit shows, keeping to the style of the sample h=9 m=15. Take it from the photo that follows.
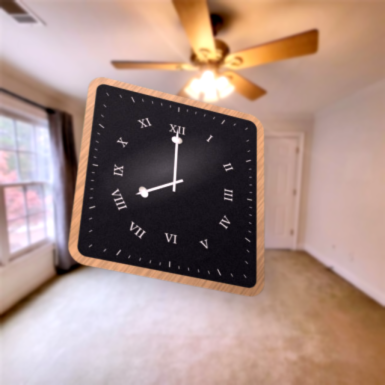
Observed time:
h=8 m=0
